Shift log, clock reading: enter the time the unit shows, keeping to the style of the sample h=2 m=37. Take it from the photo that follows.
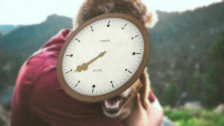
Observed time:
h=7 m=39
